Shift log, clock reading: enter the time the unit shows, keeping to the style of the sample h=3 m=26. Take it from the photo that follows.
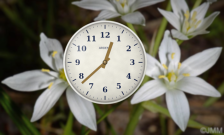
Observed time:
h=12 m=38
